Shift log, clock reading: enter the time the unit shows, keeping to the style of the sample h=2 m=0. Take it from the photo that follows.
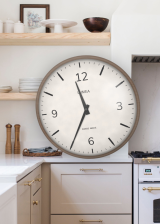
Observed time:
h=11 m=35
